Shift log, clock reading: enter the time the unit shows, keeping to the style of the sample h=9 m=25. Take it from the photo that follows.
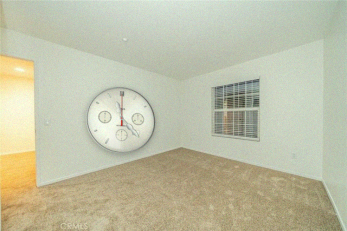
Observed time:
h=11 m=23
